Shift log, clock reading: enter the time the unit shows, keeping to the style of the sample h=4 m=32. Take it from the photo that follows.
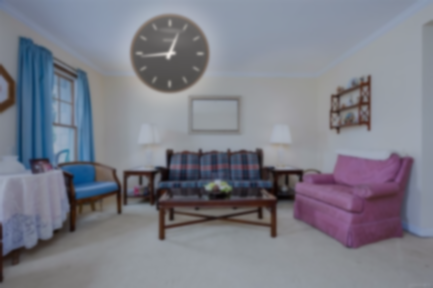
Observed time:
h=12 m=44
